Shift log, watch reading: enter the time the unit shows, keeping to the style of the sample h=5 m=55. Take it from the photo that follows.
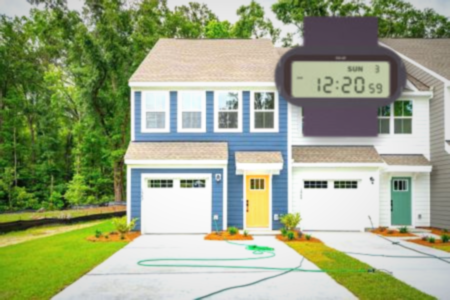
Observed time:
h=12 m=20
